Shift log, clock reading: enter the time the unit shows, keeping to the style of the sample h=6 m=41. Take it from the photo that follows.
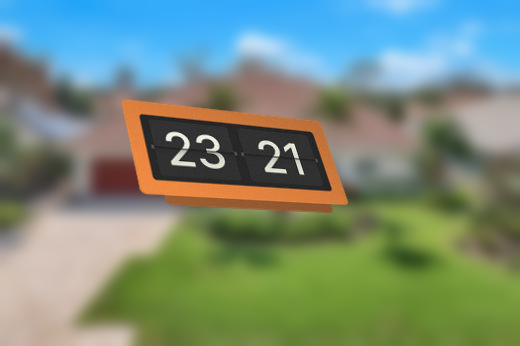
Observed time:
h=23 m=21
